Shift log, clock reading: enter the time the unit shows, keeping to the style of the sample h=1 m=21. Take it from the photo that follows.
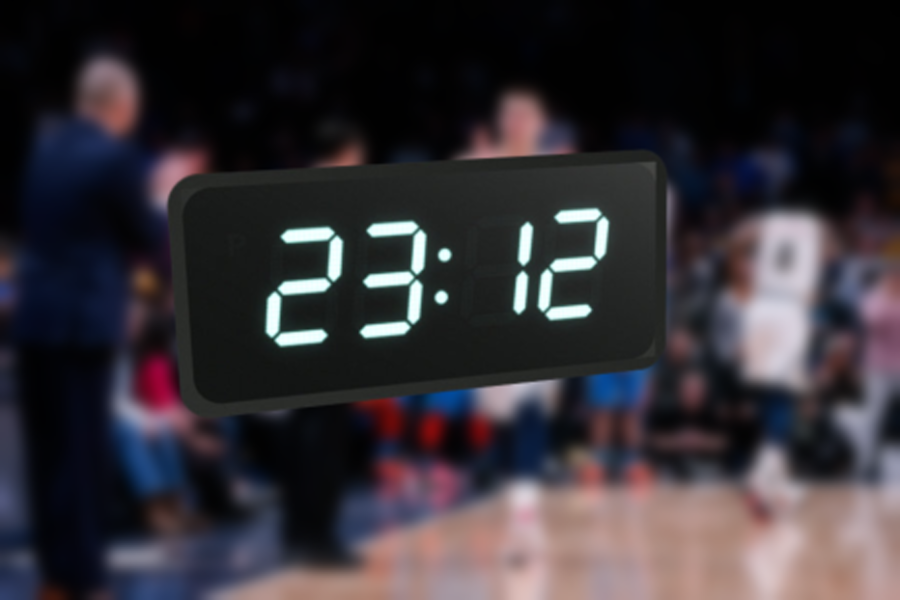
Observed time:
h=23 m=12
